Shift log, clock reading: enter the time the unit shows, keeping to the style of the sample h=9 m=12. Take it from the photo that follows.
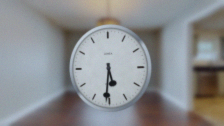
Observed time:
h=5 m=31
